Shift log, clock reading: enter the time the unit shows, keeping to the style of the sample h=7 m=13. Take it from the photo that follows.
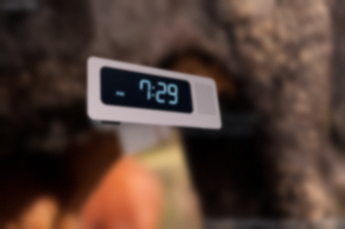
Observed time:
h=7 m=29
